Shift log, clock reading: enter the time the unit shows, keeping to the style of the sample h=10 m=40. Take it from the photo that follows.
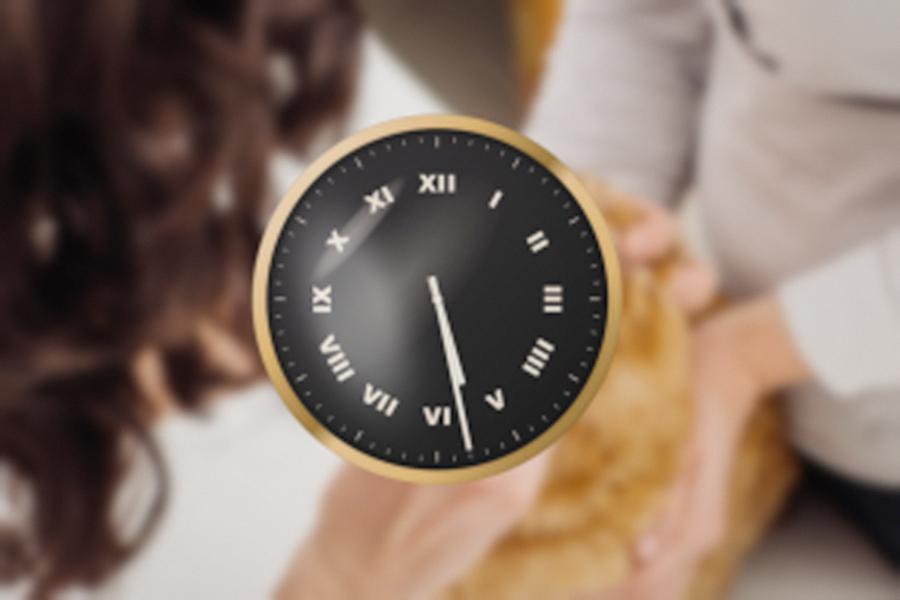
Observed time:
h=5 m=28
